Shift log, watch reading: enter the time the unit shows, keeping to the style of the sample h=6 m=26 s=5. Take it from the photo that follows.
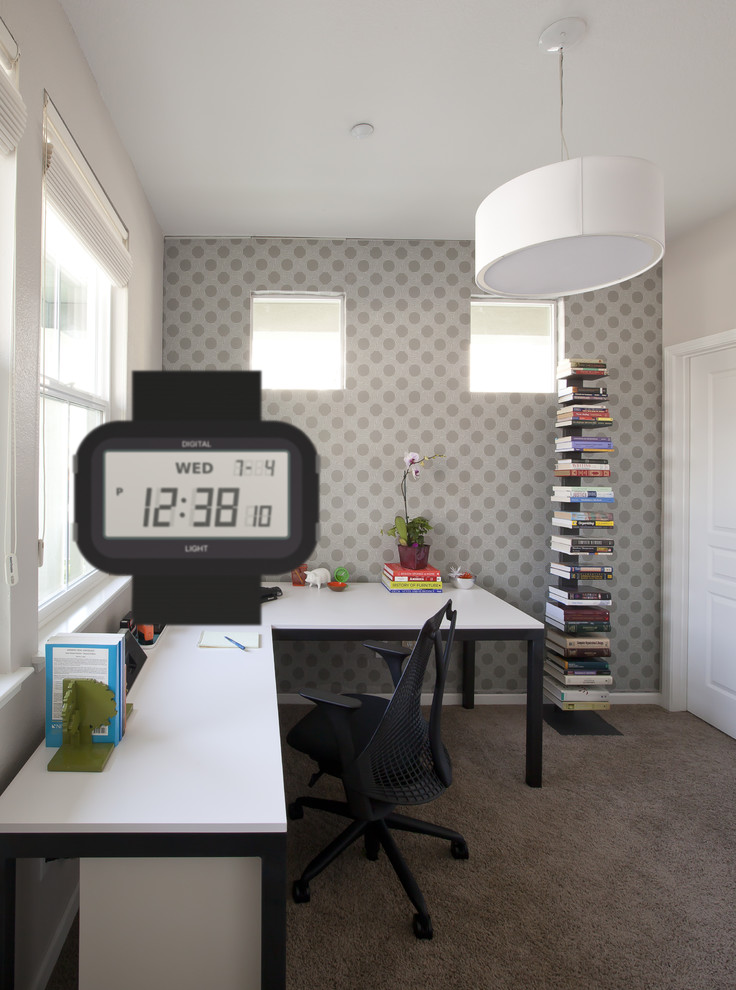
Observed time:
h=12 m=38 s=10
